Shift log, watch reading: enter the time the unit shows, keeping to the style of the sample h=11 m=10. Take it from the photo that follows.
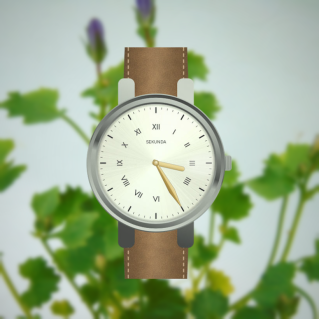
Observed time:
h=3 m=25
